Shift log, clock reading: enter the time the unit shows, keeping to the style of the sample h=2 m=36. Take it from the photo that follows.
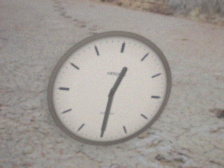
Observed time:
h=12 m=30
